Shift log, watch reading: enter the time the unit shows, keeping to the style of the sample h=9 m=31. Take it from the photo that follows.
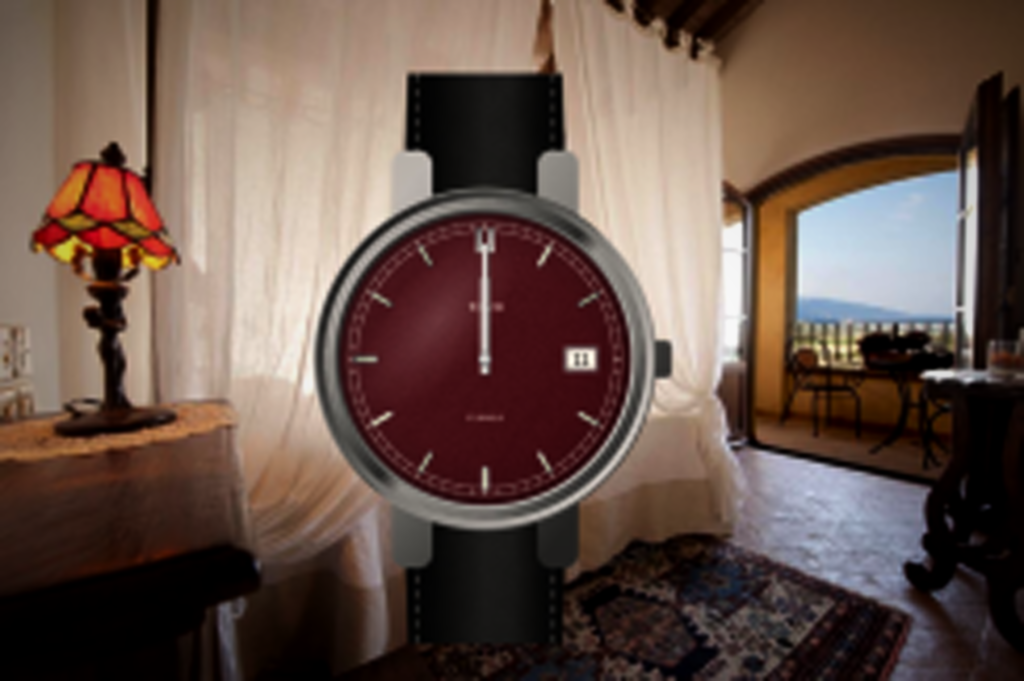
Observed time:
h=12 m=0
